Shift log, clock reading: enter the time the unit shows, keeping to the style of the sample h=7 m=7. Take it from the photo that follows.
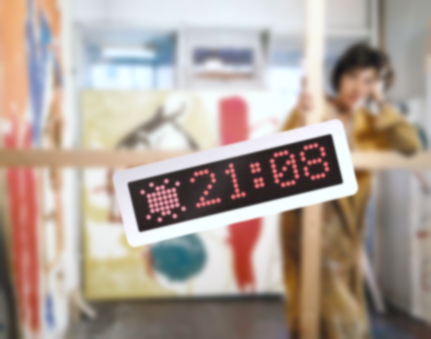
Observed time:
h=21 m=8
